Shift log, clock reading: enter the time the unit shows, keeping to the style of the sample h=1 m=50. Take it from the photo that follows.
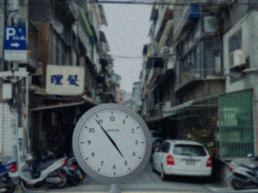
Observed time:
h=4 m=54
